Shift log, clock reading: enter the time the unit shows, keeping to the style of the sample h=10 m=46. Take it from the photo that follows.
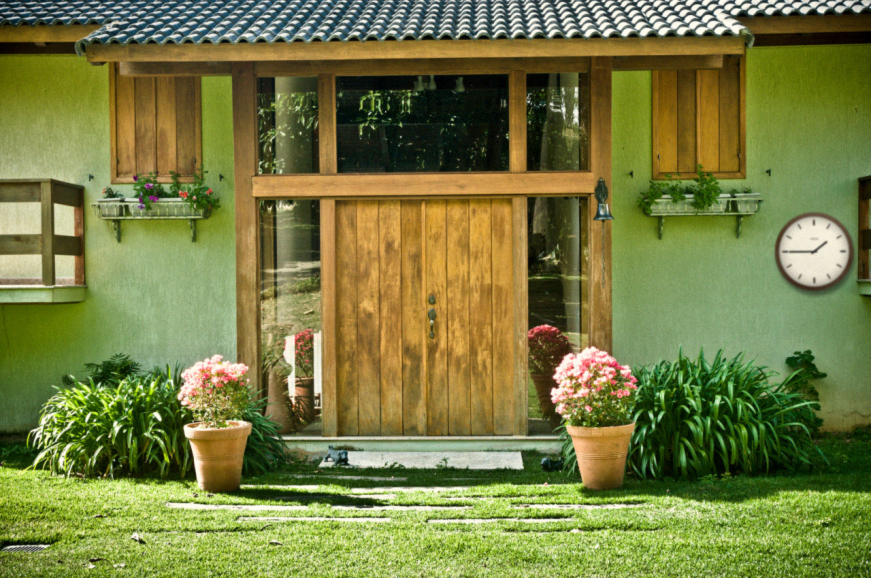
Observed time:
h=1 m=45
